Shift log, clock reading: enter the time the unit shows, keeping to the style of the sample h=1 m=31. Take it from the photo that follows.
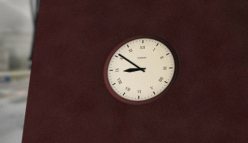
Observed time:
h=8 m=51
